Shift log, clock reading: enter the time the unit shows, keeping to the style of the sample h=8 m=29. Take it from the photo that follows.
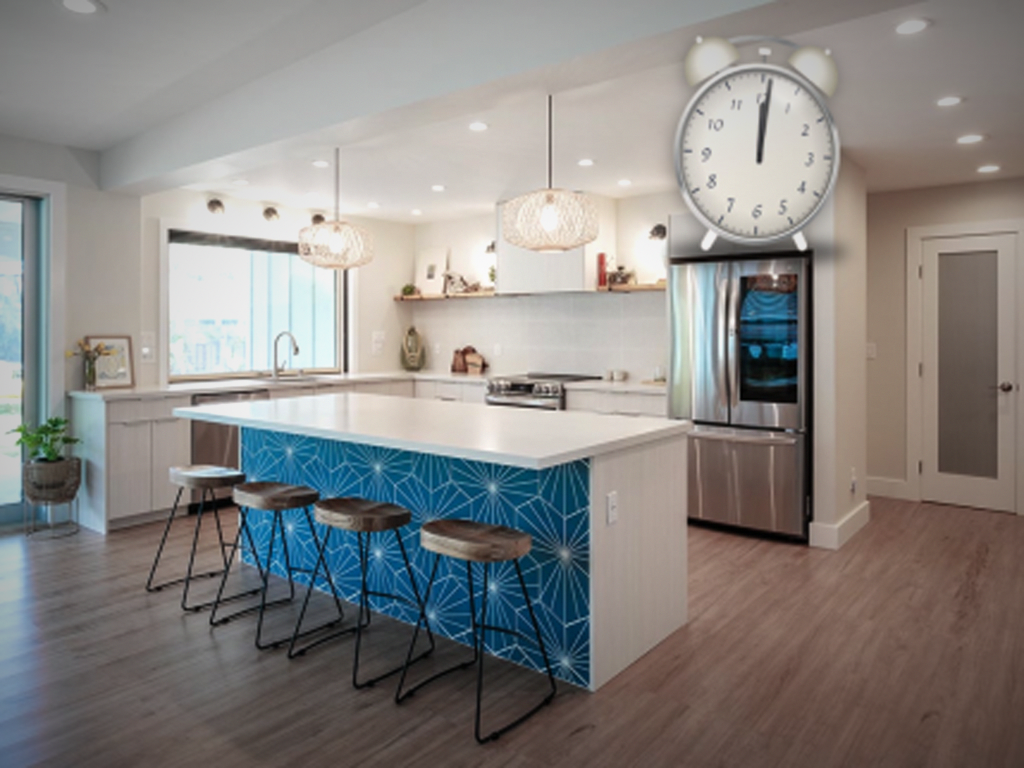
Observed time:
h=12 m=1
